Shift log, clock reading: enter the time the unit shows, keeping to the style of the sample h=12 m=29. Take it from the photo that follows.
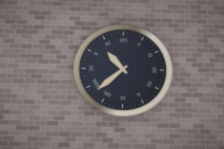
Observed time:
h=10 m=38
